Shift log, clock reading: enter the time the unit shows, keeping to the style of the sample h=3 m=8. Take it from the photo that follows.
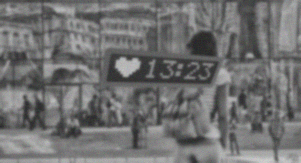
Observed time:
h=13 m=23
